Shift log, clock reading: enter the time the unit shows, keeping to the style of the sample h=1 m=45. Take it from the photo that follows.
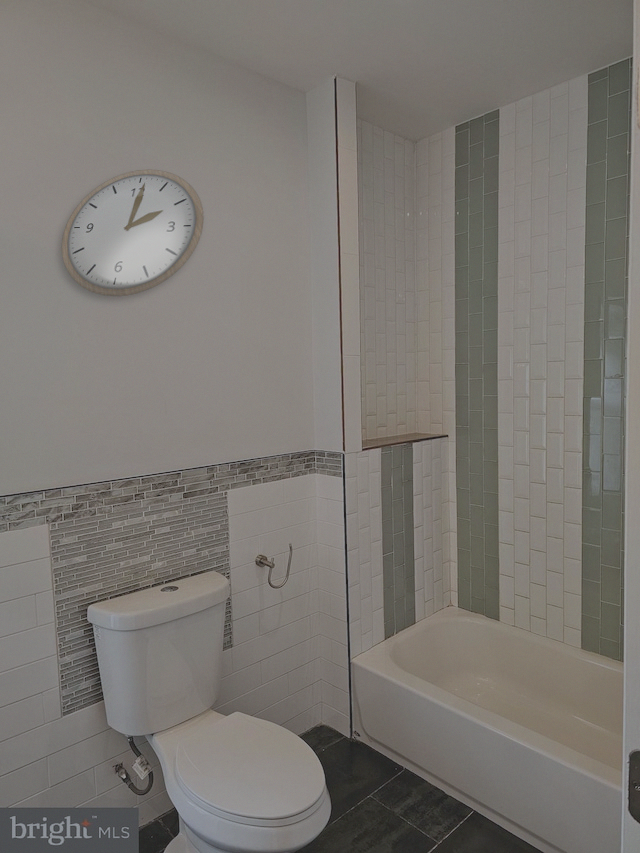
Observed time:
h=2 m=1
